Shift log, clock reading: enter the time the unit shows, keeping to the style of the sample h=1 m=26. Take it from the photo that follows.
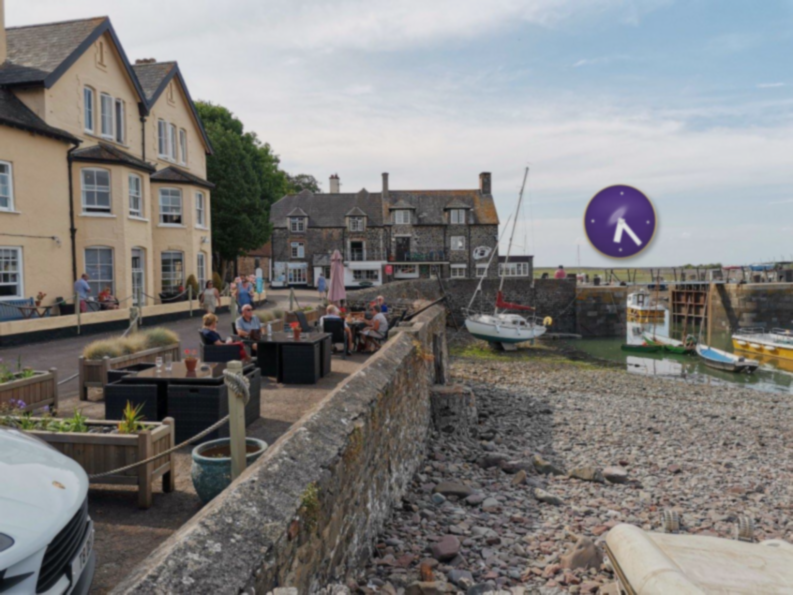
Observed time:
h=6 m=23
